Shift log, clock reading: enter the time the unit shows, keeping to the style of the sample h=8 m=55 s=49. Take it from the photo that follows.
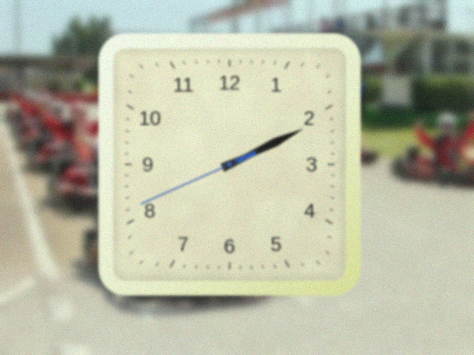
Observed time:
h=2 m=10 s=41
